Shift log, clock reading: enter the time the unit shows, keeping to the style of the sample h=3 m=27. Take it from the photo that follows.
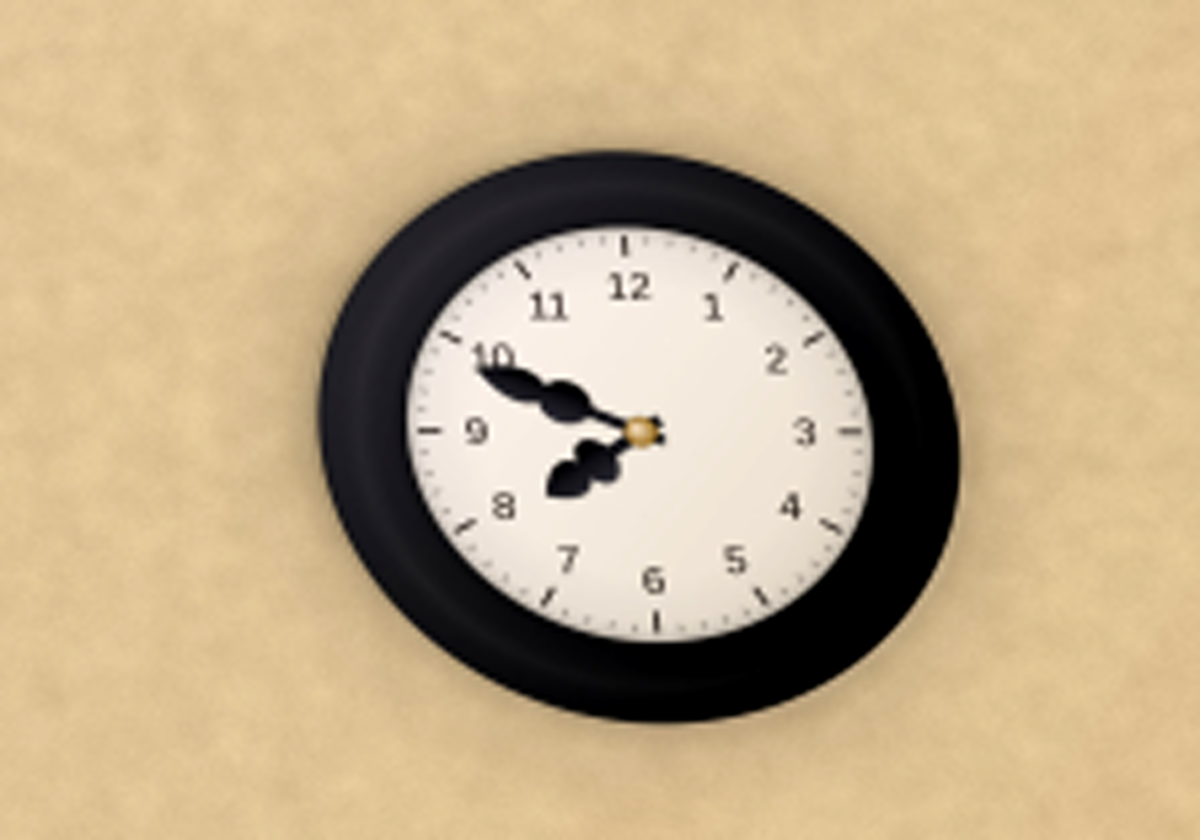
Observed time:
h=7 m=49
